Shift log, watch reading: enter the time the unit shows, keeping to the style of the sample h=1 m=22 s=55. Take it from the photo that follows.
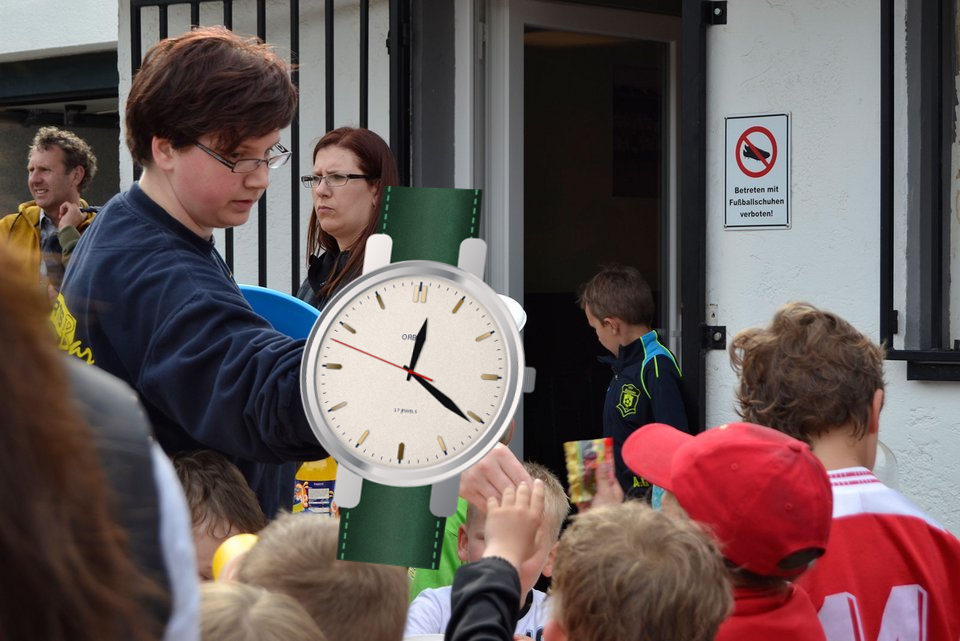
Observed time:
h=12 m=20 s=48
